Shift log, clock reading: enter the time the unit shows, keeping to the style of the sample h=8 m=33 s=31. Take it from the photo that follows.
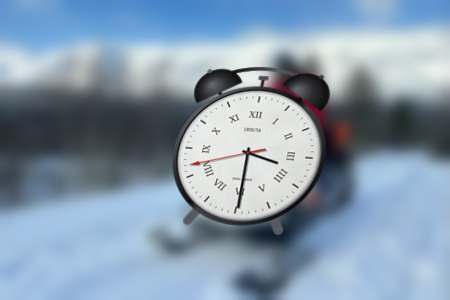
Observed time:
h=3 m=29 s=42
